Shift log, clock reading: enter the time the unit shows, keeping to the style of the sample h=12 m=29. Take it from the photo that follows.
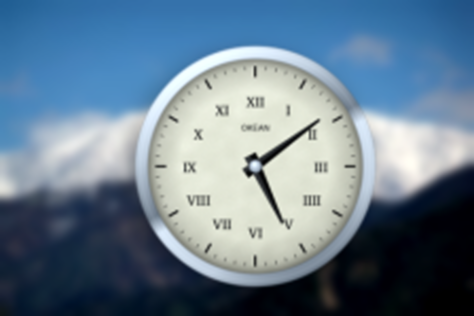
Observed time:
h=5 m=9
